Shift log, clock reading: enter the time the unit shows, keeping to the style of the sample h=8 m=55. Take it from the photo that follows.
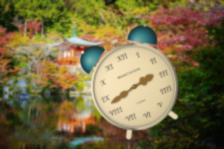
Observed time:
h=2 m=43
